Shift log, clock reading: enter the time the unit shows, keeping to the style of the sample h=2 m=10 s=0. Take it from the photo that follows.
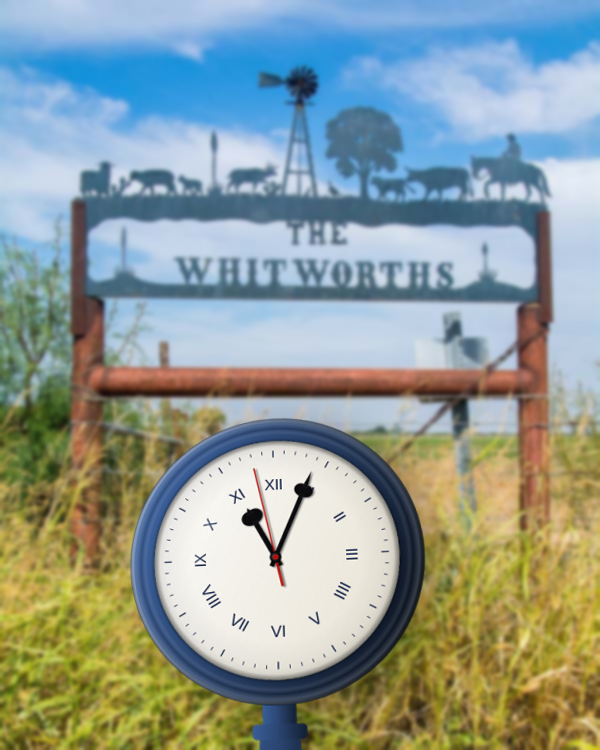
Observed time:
h=11 m=3 s=58
